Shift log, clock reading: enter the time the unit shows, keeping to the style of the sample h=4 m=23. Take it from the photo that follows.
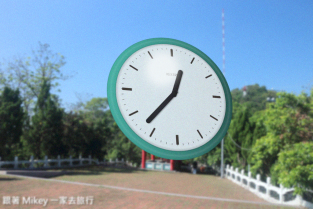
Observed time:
h=12 m=37
